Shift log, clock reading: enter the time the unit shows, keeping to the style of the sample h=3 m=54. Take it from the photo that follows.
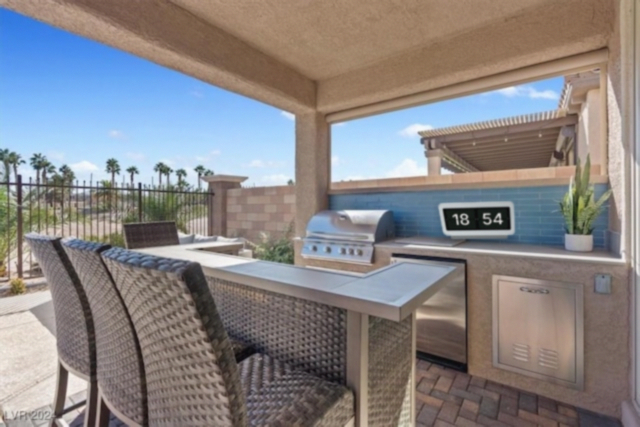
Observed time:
h=18 m=54
